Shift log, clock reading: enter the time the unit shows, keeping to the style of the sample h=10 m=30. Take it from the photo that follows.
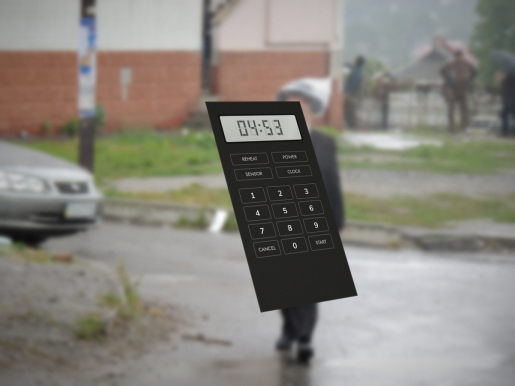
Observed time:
h=4 m=53
